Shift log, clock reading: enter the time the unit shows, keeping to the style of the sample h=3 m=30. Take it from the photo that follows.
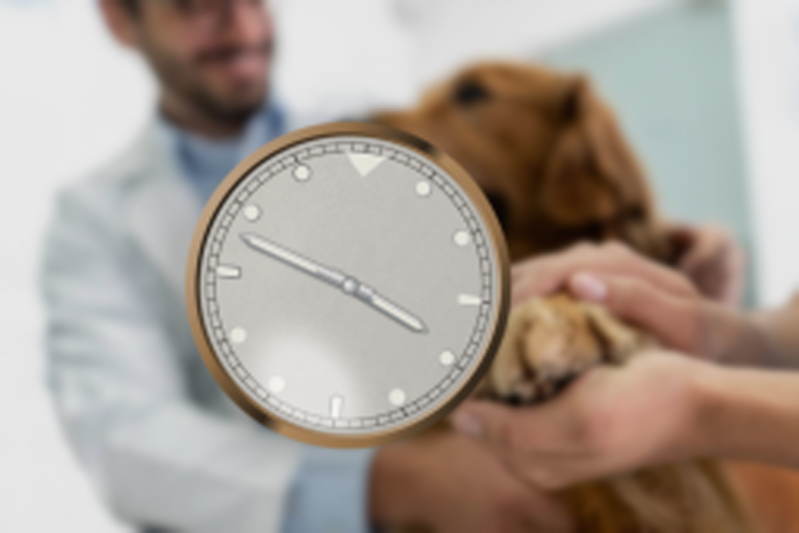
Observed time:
h=3 m=48
